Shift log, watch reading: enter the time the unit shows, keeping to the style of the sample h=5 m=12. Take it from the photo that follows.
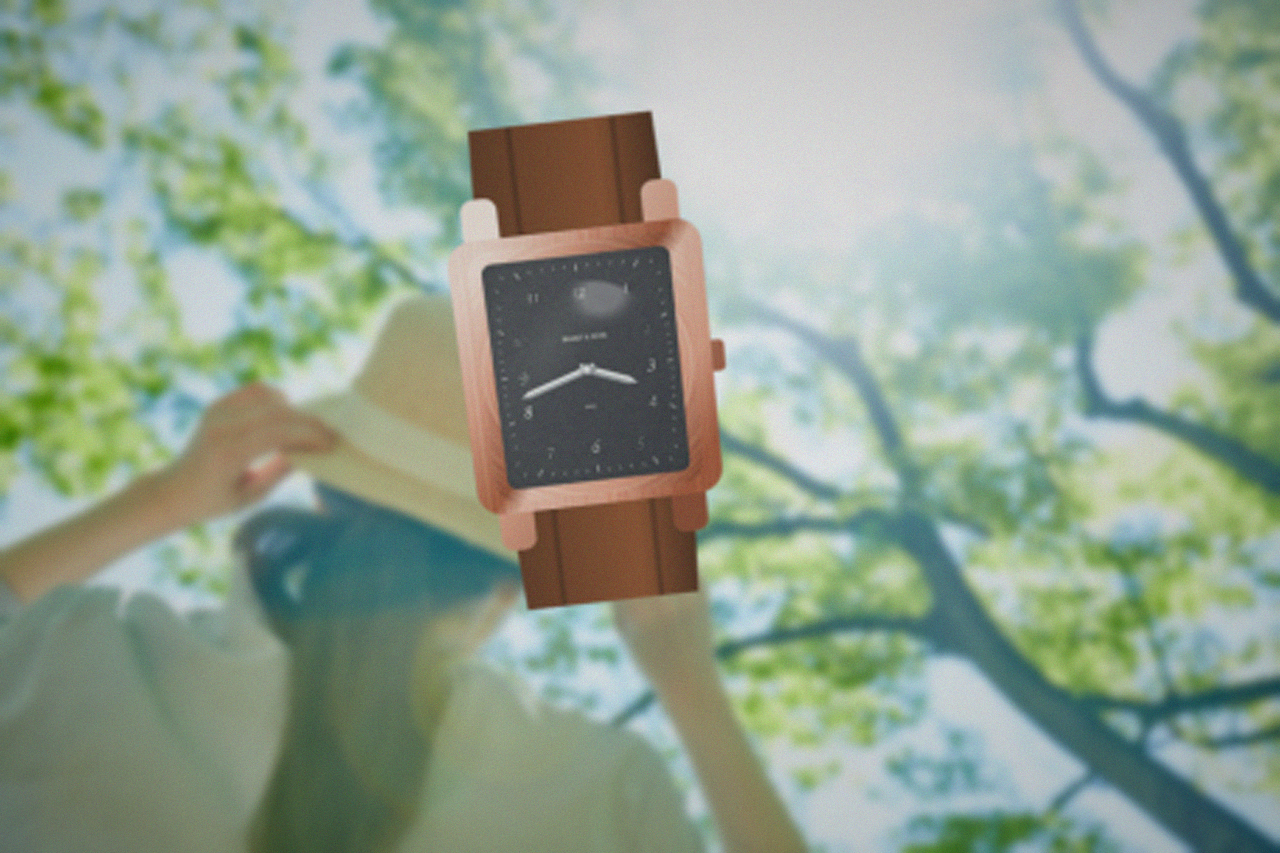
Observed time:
h=3 m=42
